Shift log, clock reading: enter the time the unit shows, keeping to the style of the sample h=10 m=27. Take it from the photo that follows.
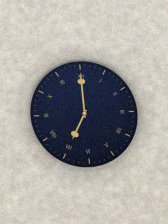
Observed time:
h=7 m=0
